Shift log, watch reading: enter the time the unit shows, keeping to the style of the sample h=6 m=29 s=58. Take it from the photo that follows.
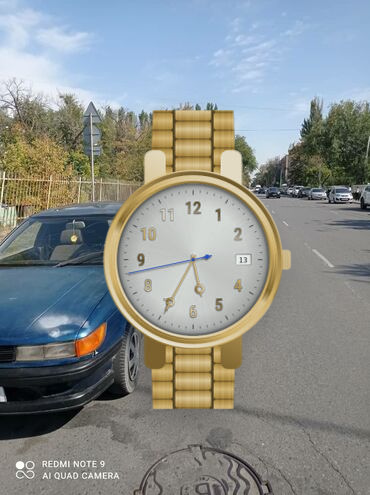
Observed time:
h=5 m=34 s=43
